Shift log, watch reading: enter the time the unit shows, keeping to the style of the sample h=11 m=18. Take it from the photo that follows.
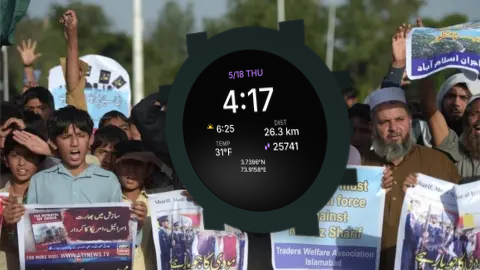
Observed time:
h=4 m=17
